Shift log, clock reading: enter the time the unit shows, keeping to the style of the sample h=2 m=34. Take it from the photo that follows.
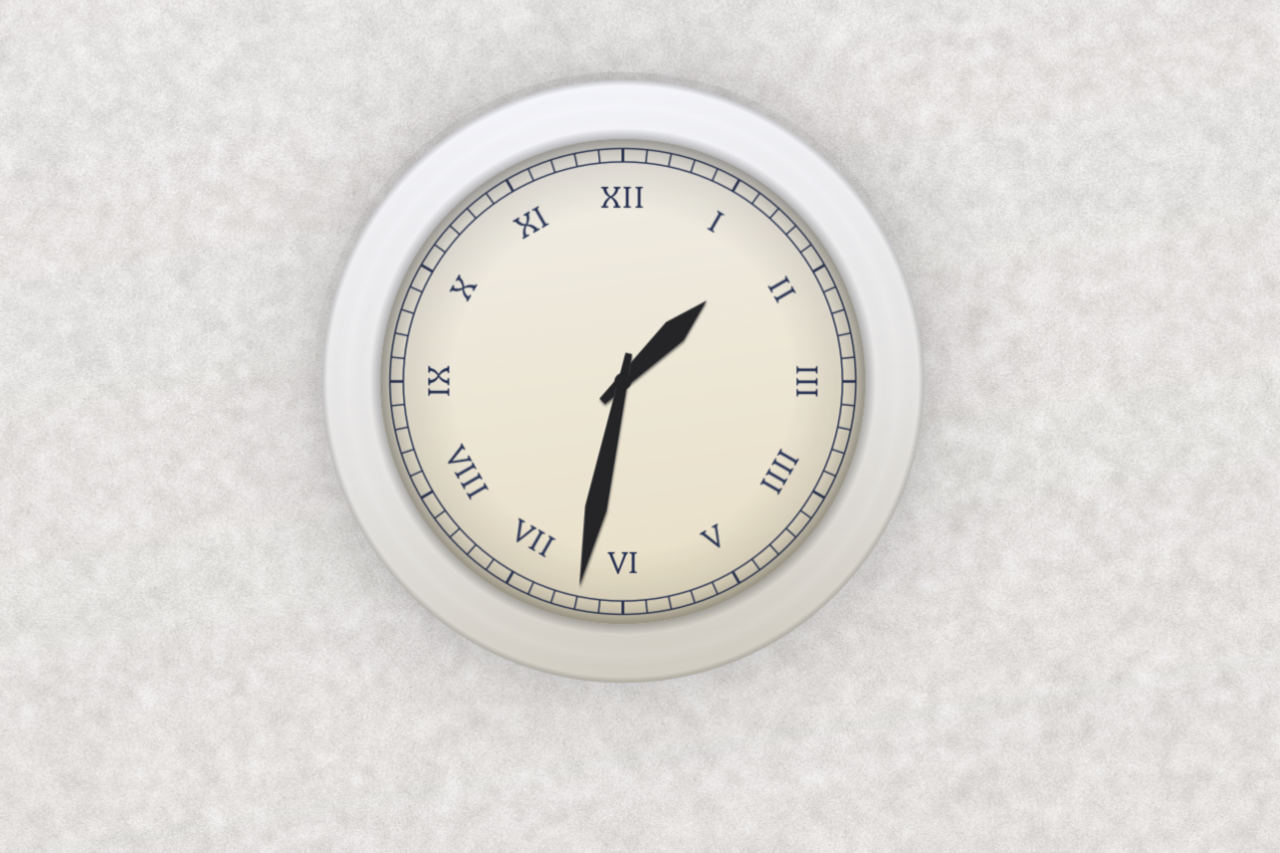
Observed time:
h=1 m=32
